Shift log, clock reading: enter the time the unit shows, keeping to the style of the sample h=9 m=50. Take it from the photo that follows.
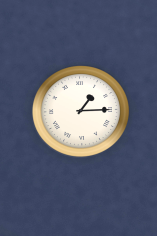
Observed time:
h=1 m=15
